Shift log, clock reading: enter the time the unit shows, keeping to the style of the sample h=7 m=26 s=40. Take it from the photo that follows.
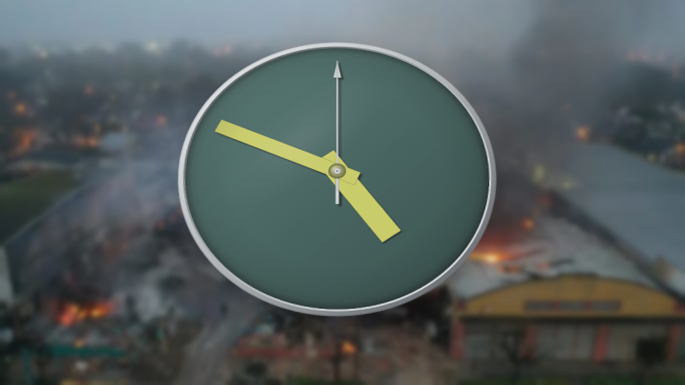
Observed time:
h=4 m=49 s=0
